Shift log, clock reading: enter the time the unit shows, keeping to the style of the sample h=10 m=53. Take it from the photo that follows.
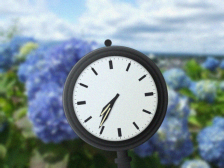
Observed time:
h=7 m=36
